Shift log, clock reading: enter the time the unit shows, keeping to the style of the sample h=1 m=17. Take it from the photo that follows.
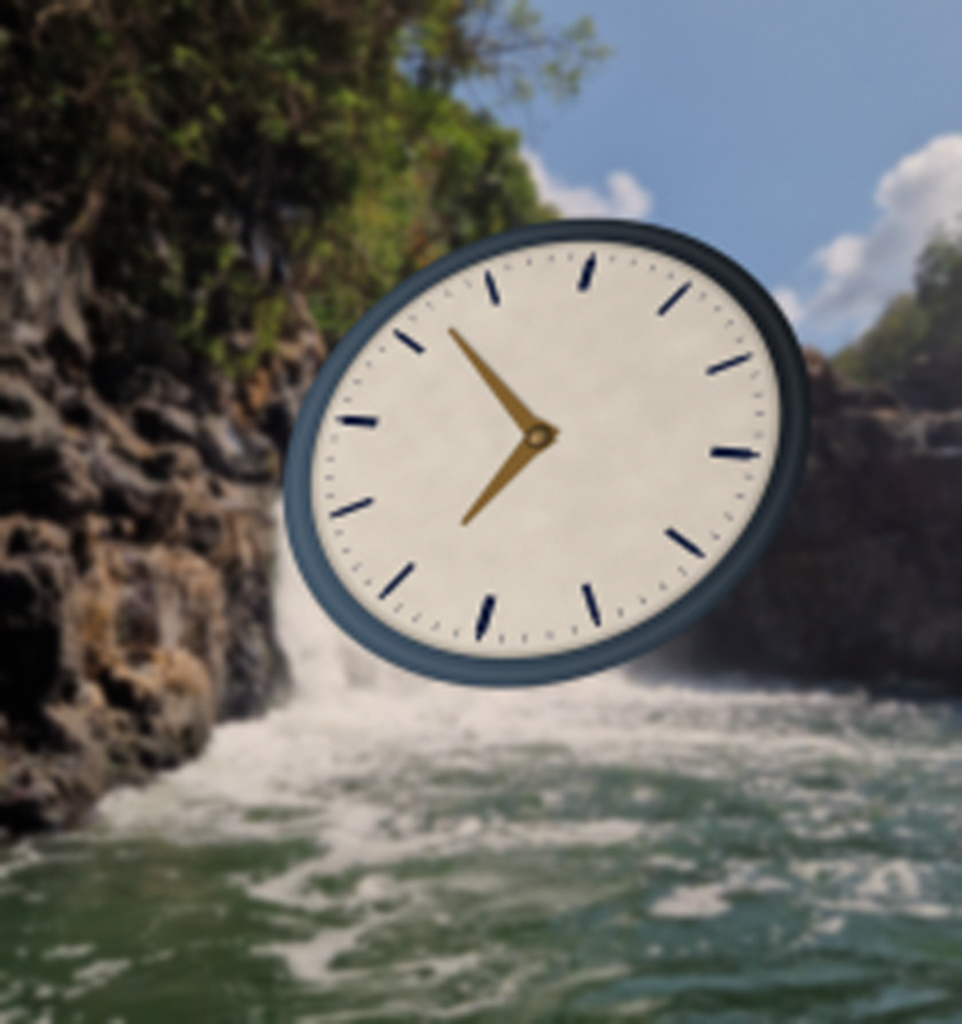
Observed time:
h=6 m=52
